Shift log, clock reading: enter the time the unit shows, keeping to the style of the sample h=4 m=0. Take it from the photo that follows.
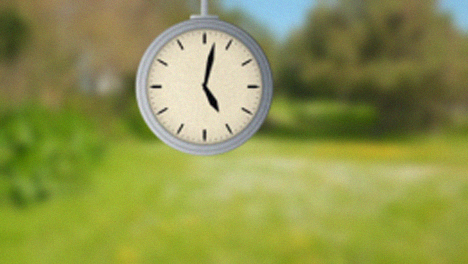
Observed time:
h=5 m=2
